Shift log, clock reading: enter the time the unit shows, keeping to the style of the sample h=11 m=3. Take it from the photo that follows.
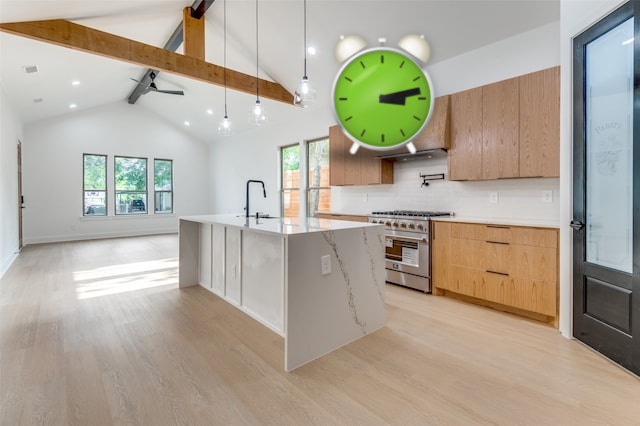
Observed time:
h=3 m=13
